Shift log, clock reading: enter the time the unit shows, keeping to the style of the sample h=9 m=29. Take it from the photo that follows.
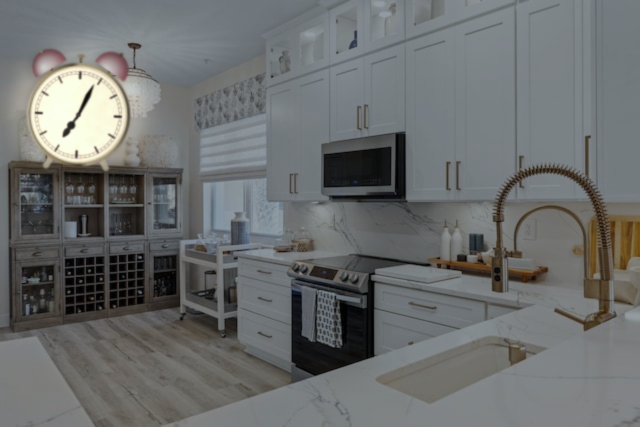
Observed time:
h=7 m=4
